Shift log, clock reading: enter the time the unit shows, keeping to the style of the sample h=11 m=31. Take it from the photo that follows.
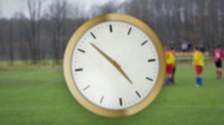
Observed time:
h=4 m=53
